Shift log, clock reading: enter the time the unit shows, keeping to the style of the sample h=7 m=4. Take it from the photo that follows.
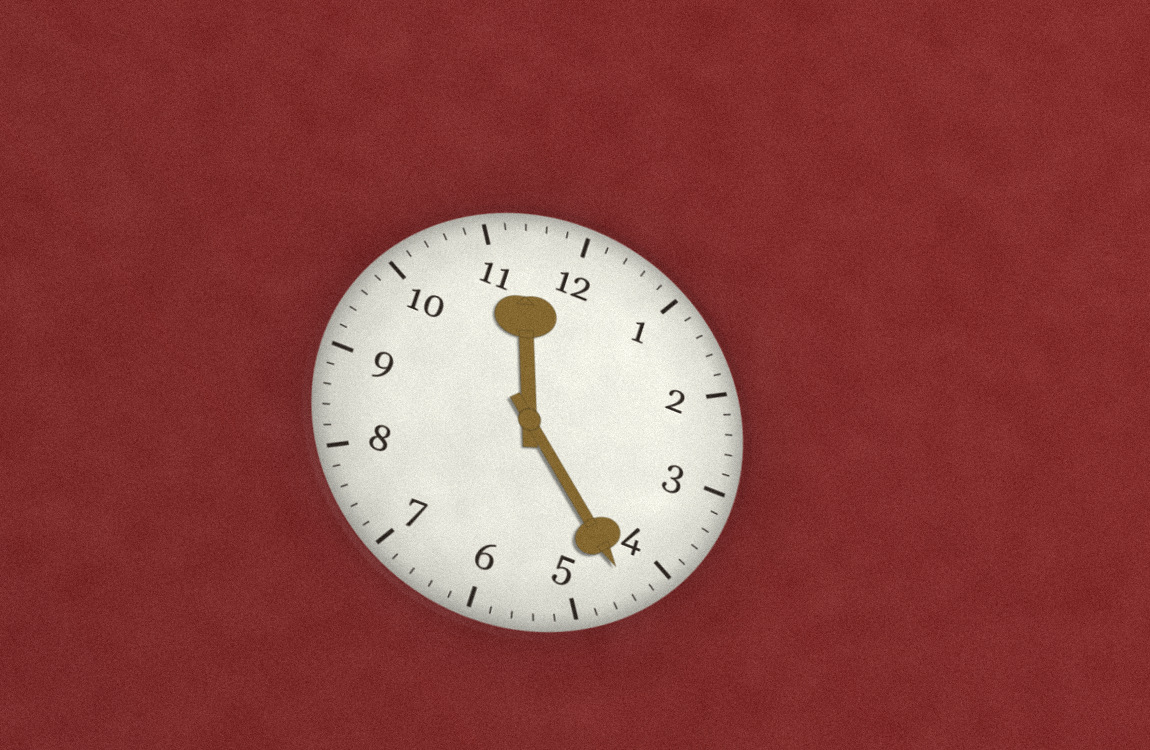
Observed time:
h=11 m=22
